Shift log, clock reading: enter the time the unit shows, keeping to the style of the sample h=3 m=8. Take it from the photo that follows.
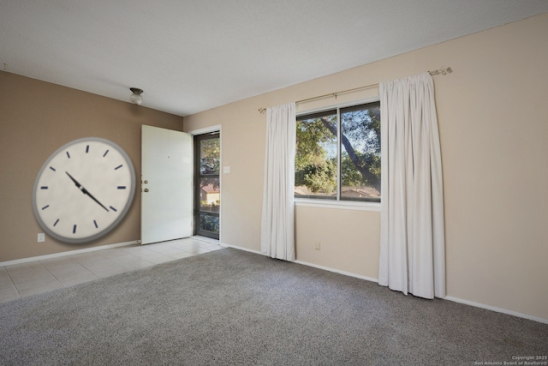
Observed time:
h=10 m=21
